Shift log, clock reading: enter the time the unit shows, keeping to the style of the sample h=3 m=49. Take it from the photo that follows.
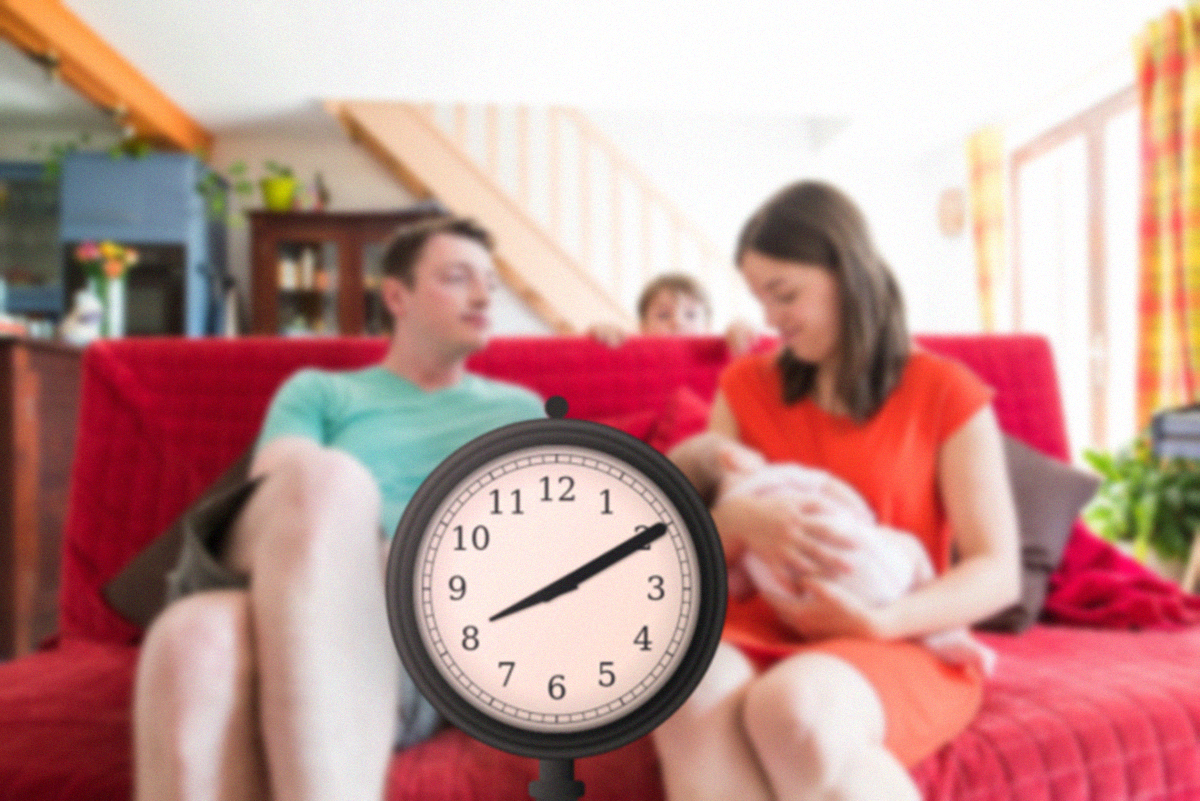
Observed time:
h=8 m=10
